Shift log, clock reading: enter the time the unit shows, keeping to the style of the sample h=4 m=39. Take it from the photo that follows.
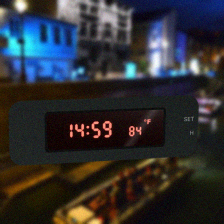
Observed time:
h=14 m=59
